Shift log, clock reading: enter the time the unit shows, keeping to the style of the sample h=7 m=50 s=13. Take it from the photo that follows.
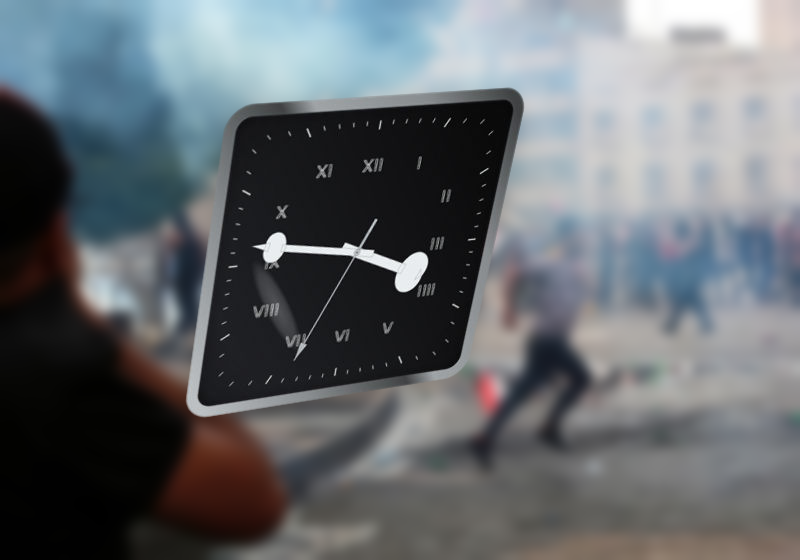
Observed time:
h=3 m=46 s=34
